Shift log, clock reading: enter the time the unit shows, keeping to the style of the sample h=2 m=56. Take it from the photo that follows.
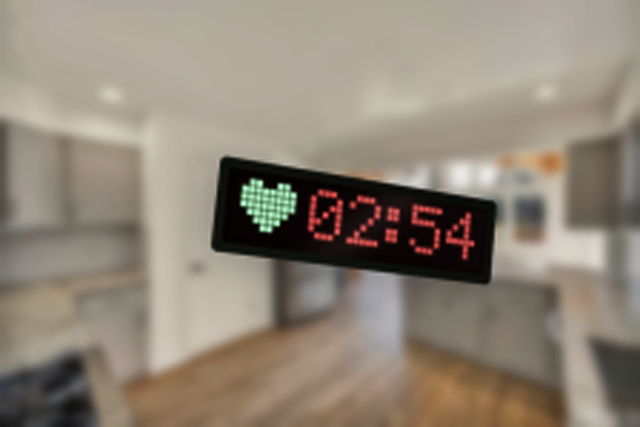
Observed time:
h=2 m=54
